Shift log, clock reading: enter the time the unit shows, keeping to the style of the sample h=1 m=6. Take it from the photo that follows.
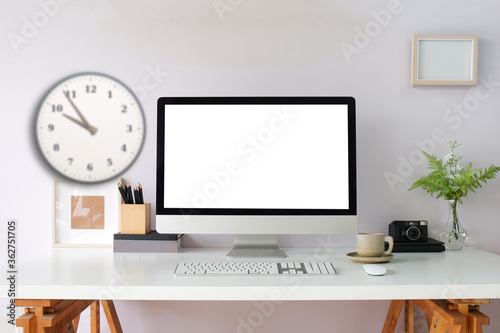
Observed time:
h=9 m=54
